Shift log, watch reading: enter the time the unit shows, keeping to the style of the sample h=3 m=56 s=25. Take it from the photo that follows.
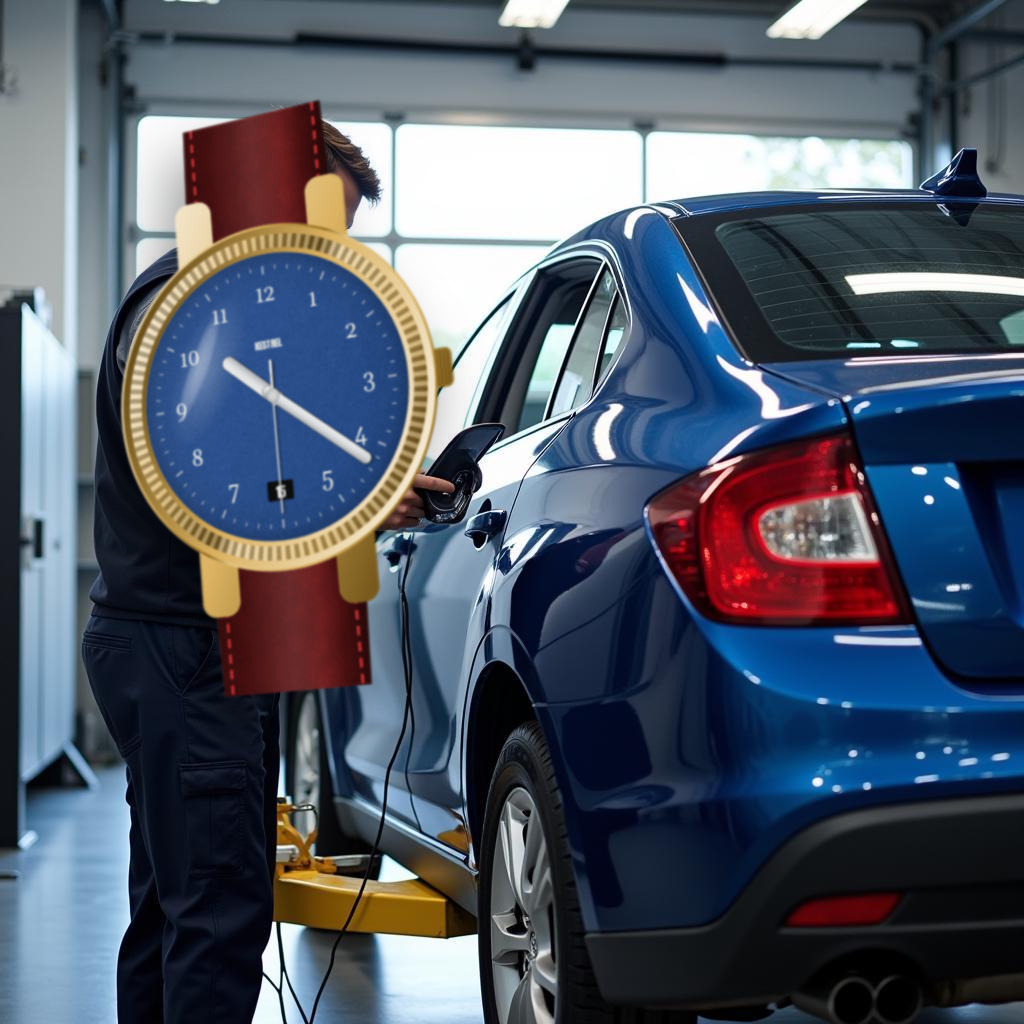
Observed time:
h=10 m=21 s=30
